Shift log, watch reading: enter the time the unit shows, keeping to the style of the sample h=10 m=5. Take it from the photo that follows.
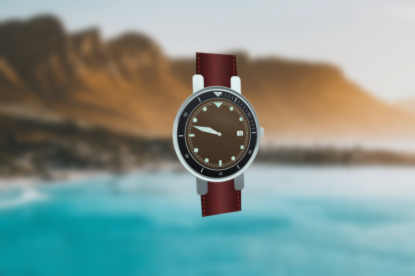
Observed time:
h=9 m=48
